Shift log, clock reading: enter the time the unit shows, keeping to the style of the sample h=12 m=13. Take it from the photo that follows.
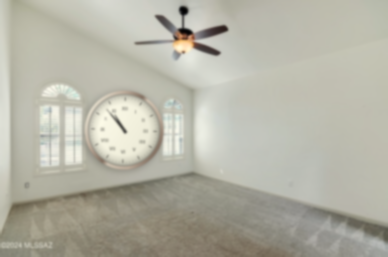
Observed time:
h=10 m=53
